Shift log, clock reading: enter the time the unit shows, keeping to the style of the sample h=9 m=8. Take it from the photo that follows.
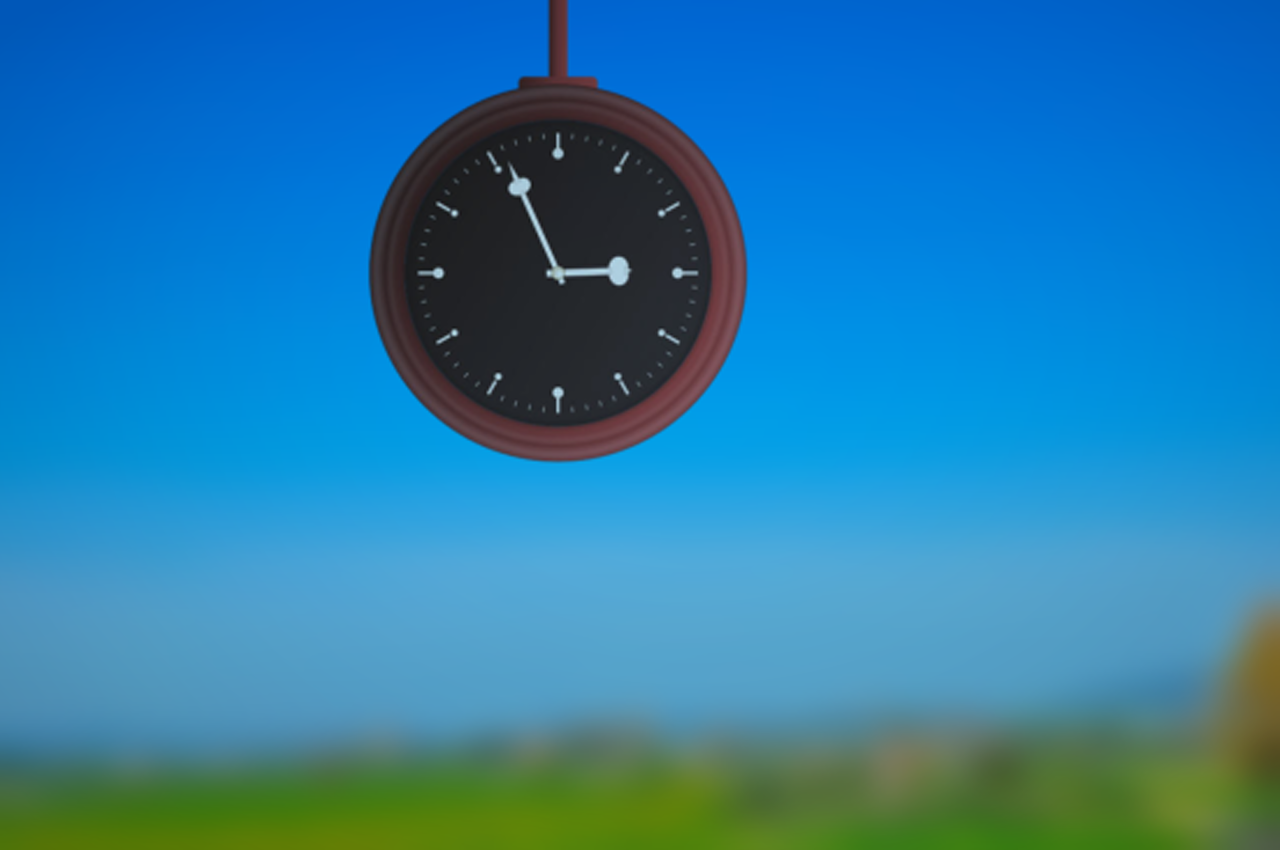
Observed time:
h=2 m=56
